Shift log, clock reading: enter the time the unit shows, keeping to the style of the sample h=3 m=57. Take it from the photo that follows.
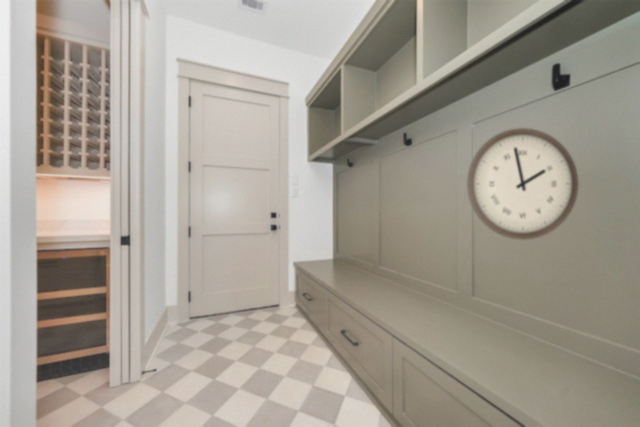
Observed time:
h=1 m=58
